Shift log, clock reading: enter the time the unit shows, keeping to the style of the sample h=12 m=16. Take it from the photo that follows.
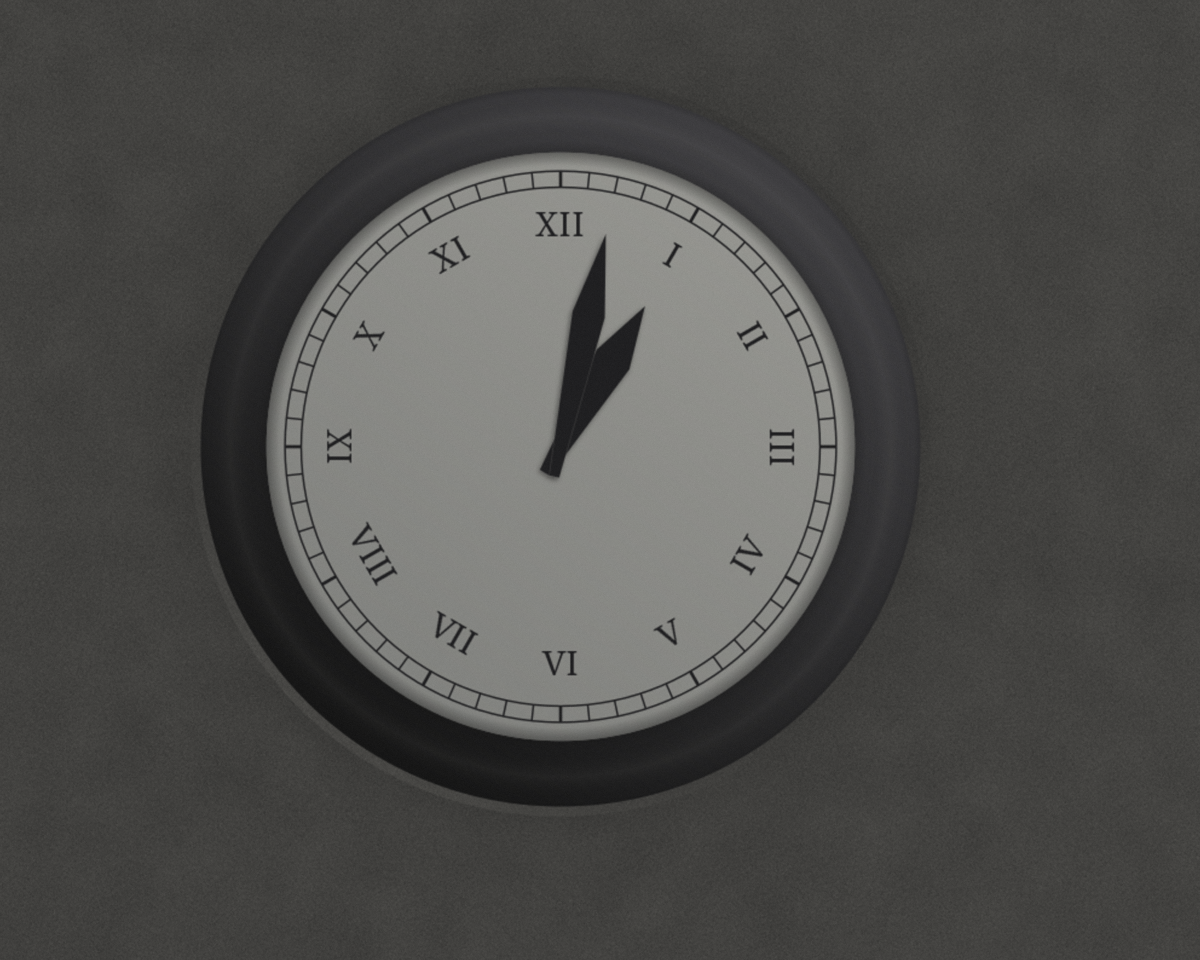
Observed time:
h=1 m=2
